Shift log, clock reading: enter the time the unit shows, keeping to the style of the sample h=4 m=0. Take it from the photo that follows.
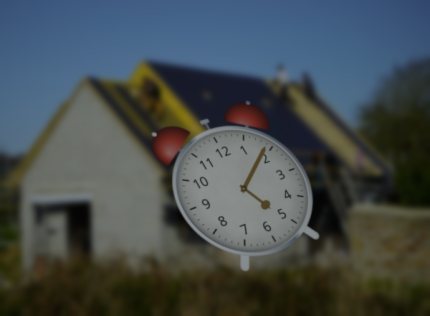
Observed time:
h=5 m=9
